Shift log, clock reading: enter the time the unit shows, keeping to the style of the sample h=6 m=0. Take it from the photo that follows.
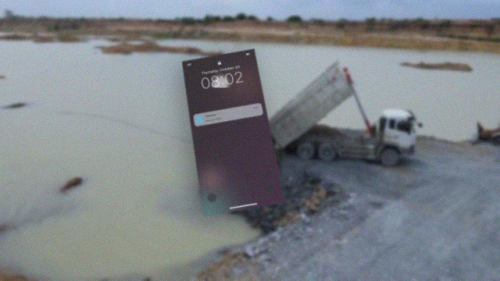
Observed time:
h=8 m=2
